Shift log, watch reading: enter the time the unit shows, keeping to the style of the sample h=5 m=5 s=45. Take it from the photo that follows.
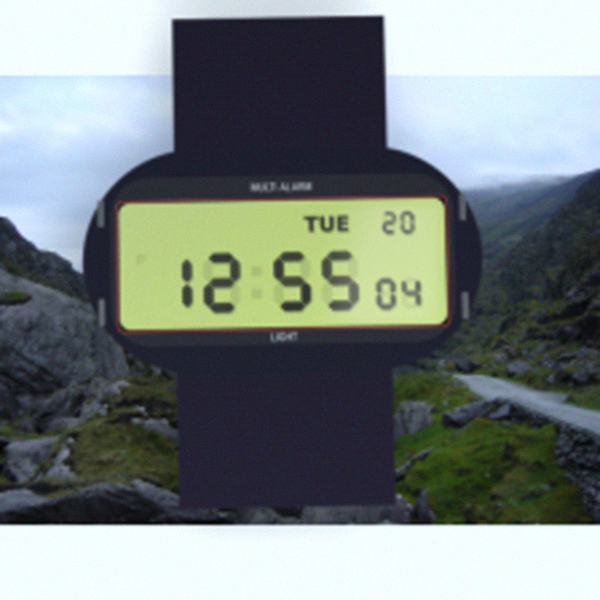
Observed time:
h=12 m=55 s=4
